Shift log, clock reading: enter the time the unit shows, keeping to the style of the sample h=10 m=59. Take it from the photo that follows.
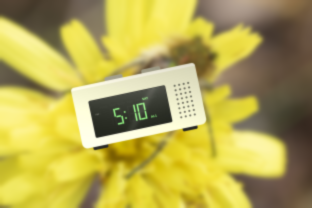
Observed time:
h=5 m=10
